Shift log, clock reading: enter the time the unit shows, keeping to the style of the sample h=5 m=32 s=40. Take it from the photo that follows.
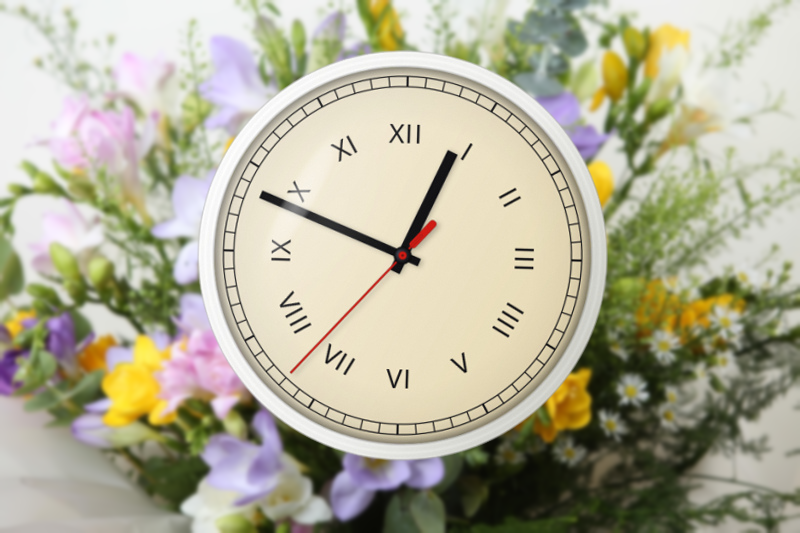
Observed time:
h=12 m=48 s=37
